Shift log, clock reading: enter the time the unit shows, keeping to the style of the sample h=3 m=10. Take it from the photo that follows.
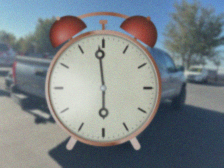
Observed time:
h=5 m=59
